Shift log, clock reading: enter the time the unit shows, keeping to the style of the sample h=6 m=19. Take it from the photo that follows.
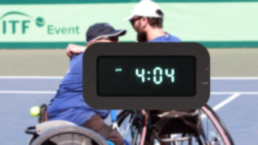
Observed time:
h=4 m=4
